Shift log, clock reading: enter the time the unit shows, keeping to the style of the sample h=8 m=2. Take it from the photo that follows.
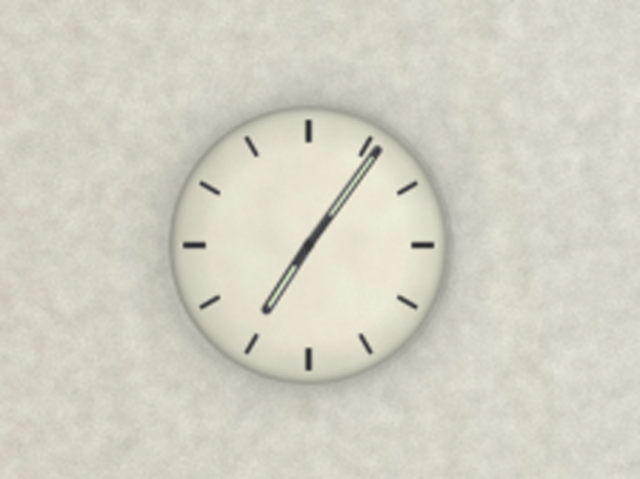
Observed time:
h=7 m=6
